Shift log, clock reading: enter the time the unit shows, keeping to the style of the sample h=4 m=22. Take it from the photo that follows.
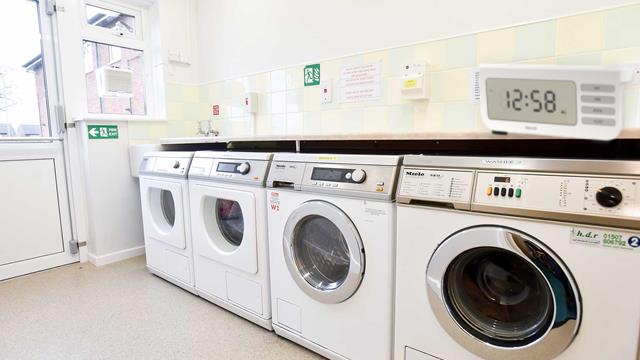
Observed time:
h=12 m=58
